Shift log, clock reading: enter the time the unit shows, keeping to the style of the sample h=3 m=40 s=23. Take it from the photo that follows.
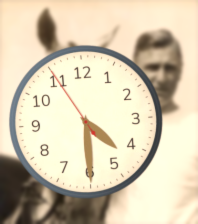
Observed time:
h=4 m=29 s=55
